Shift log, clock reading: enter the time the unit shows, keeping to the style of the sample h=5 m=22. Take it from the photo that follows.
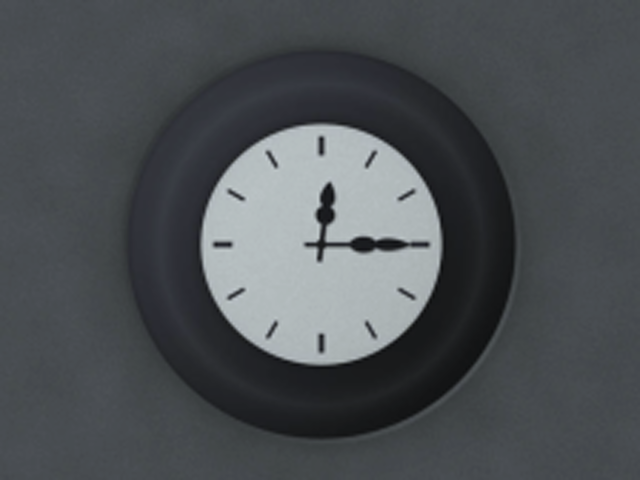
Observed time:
h=12 m=15
